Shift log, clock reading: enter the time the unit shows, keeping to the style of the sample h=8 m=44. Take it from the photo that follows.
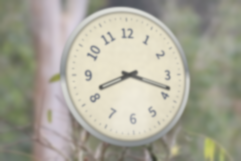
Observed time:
h=8 m=18
